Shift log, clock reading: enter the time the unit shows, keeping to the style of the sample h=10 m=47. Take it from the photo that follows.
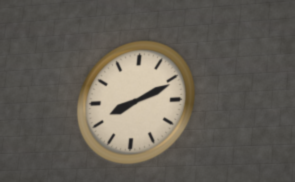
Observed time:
h=8 m=11
